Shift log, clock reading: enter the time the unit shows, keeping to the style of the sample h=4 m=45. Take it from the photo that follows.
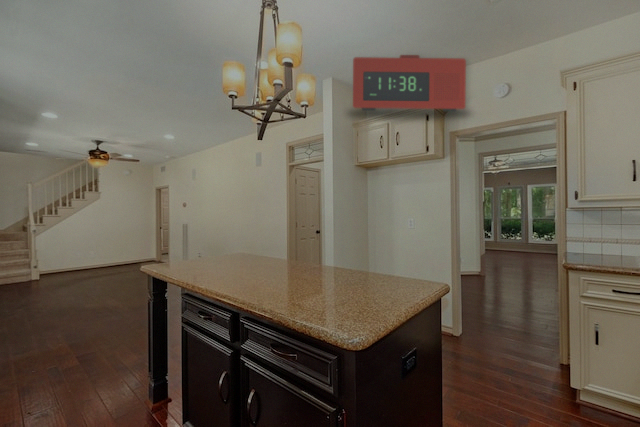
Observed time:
h=11 m=38
